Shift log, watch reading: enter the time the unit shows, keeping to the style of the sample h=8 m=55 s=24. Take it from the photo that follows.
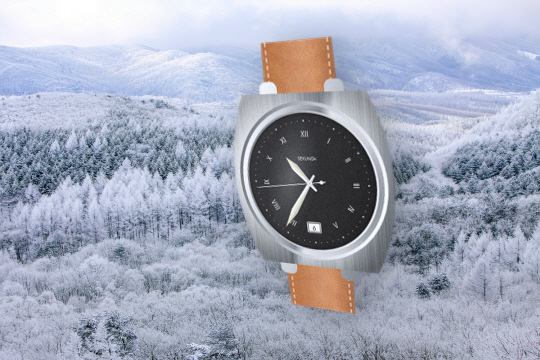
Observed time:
h=10 m=35 s=44
